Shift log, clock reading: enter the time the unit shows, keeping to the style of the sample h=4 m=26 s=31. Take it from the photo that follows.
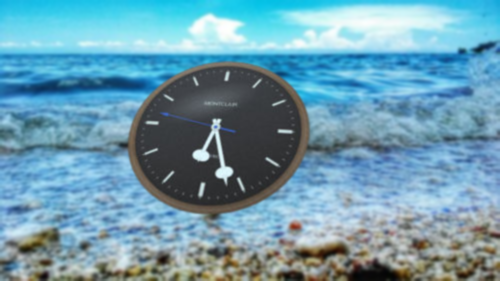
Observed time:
h=6 m=26 s=47
